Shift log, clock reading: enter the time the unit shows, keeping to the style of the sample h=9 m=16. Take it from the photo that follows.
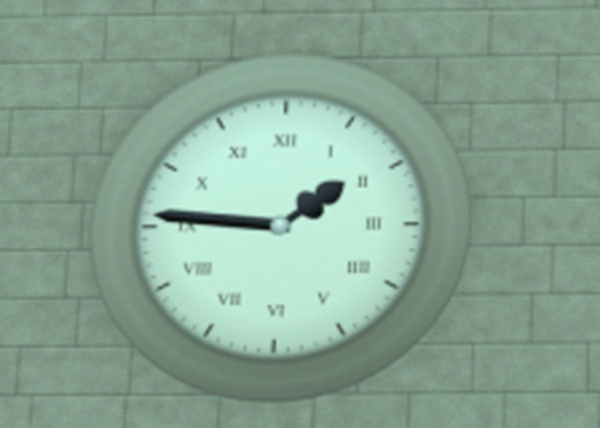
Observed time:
h=1 m=46
